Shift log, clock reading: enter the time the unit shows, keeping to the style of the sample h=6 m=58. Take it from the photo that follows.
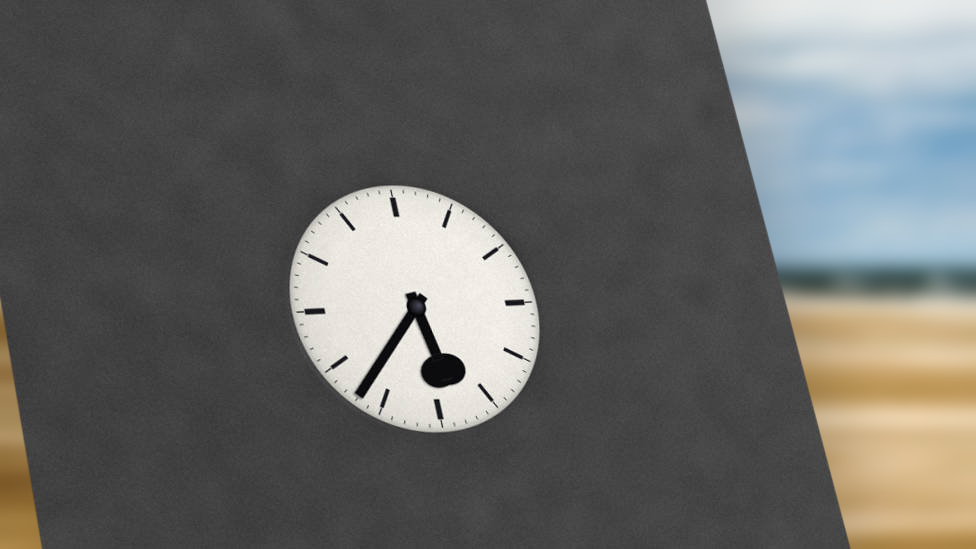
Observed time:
h=5 m=37
